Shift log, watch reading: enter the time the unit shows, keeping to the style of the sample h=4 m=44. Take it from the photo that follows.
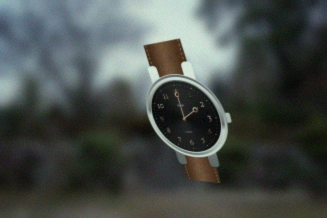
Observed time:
h=2 m=0
